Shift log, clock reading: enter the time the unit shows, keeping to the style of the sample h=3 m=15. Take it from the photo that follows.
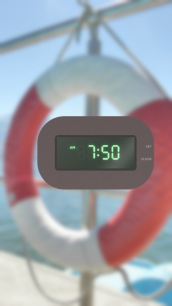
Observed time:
h=7 m=50
